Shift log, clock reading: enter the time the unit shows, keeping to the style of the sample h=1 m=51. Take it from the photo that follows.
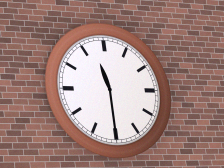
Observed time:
h=11 m=30
